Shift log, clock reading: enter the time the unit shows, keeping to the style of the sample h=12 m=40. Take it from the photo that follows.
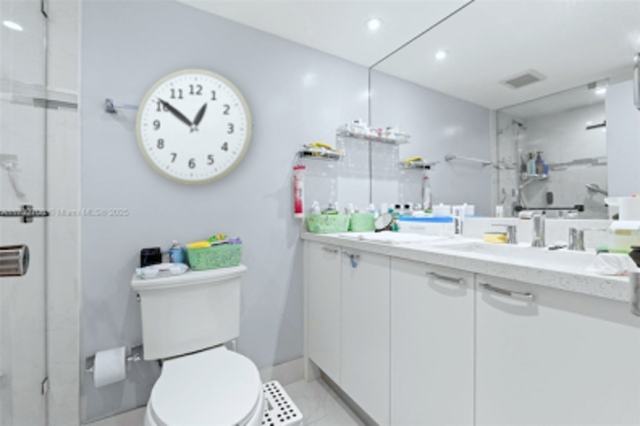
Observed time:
h=12 m=51
